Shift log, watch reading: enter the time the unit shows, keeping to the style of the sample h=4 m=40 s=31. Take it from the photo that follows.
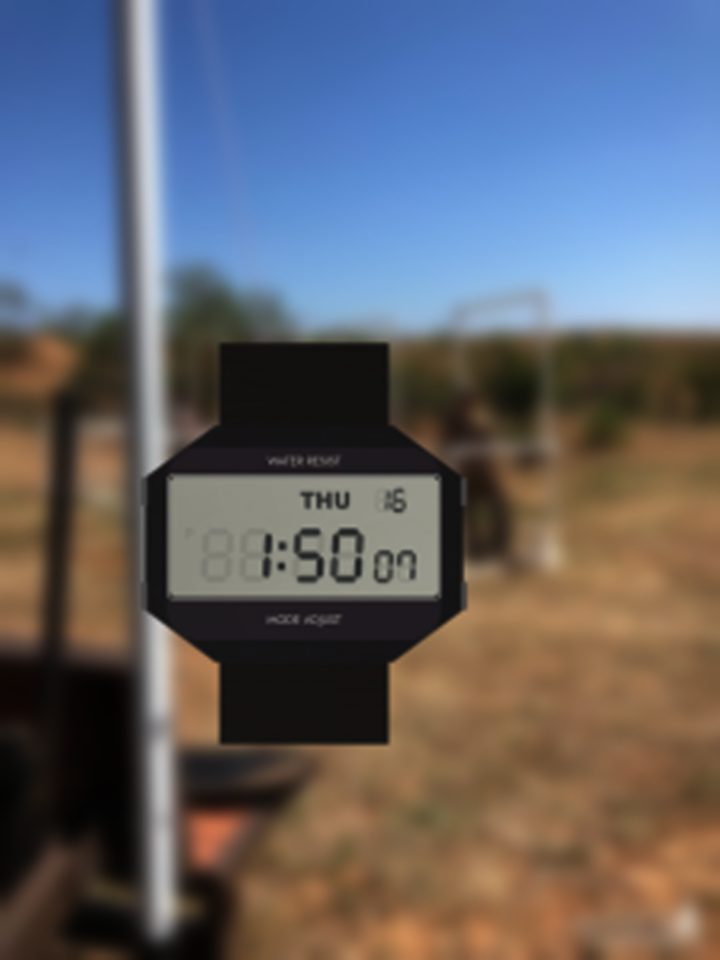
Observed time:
h=1 m=50 s=7
